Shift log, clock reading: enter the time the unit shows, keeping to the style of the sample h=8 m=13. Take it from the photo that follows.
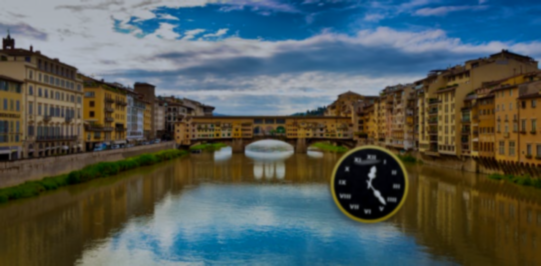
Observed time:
h=12 m=23
